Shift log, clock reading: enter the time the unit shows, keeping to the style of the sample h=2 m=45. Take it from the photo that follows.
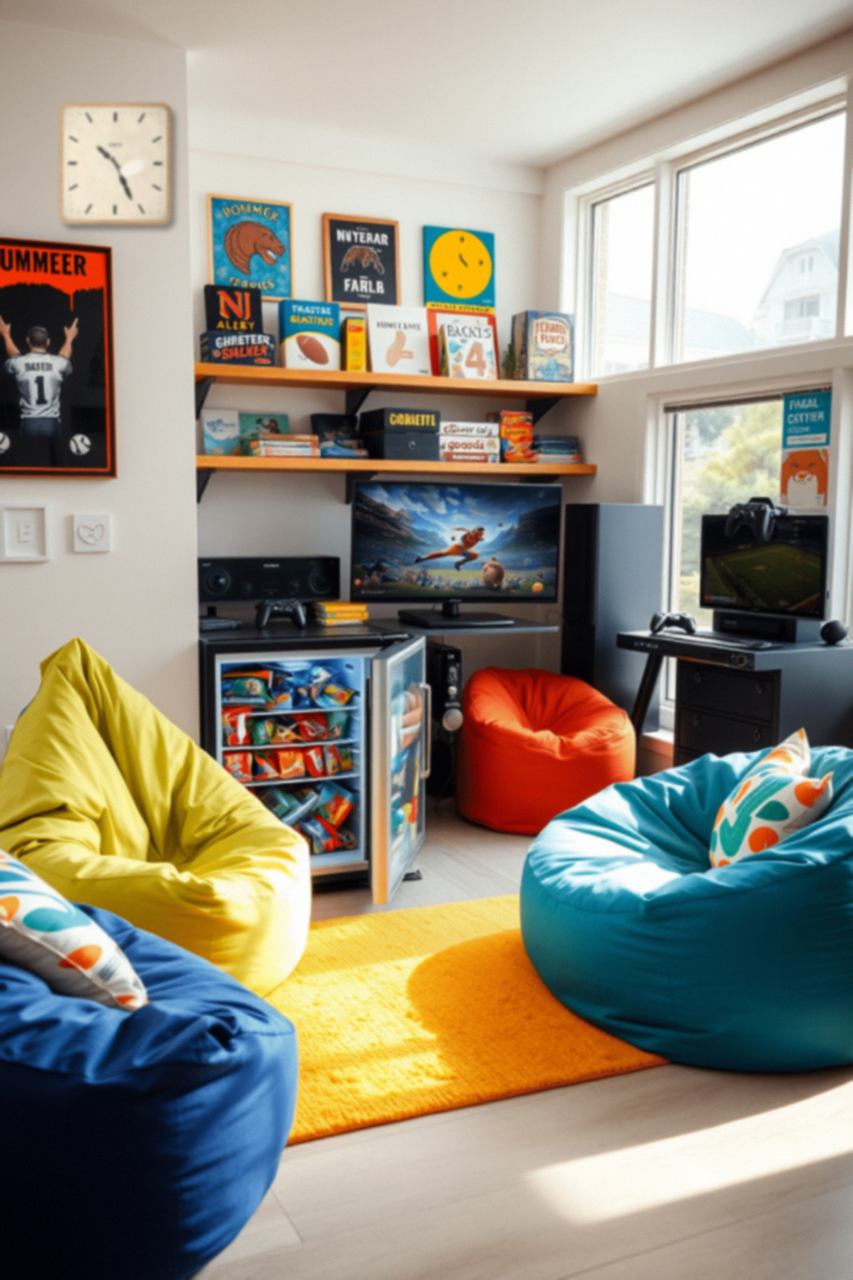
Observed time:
h=10 m=26
